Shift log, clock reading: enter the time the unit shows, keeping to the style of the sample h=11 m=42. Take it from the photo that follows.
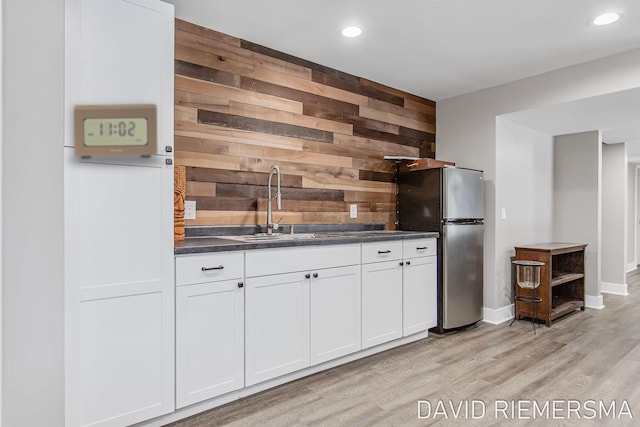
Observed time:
h=11 m=2
